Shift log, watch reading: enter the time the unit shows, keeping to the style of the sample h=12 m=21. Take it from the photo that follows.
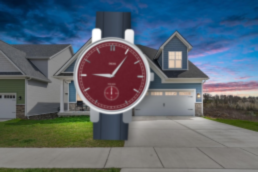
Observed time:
h=9 m=6
